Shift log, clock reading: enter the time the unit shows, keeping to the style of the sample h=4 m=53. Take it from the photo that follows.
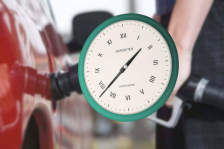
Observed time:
h=1 m=38
